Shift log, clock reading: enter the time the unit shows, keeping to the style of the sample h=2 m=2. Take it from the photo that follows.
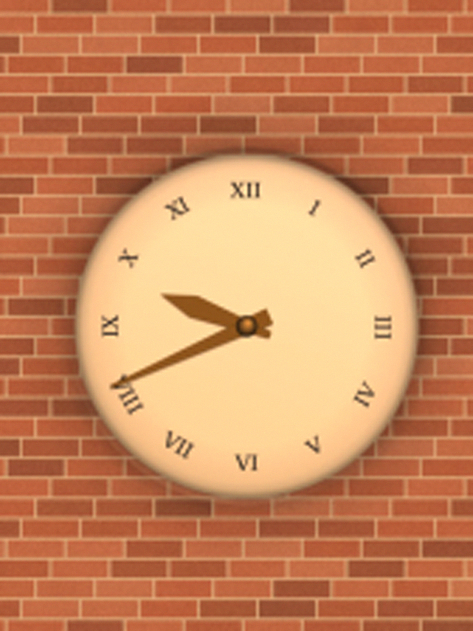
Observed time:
h=9 m=41
